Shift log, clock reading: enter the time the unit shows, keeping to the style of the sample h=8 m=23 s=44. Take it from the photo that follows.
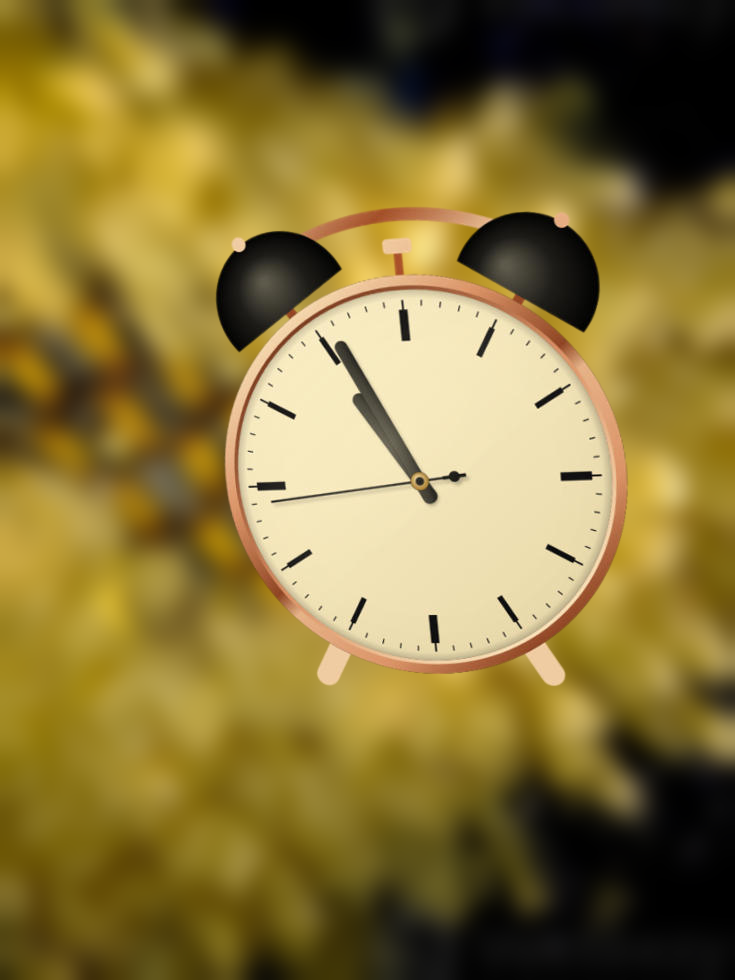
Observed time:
h=10 m=55 s=44
